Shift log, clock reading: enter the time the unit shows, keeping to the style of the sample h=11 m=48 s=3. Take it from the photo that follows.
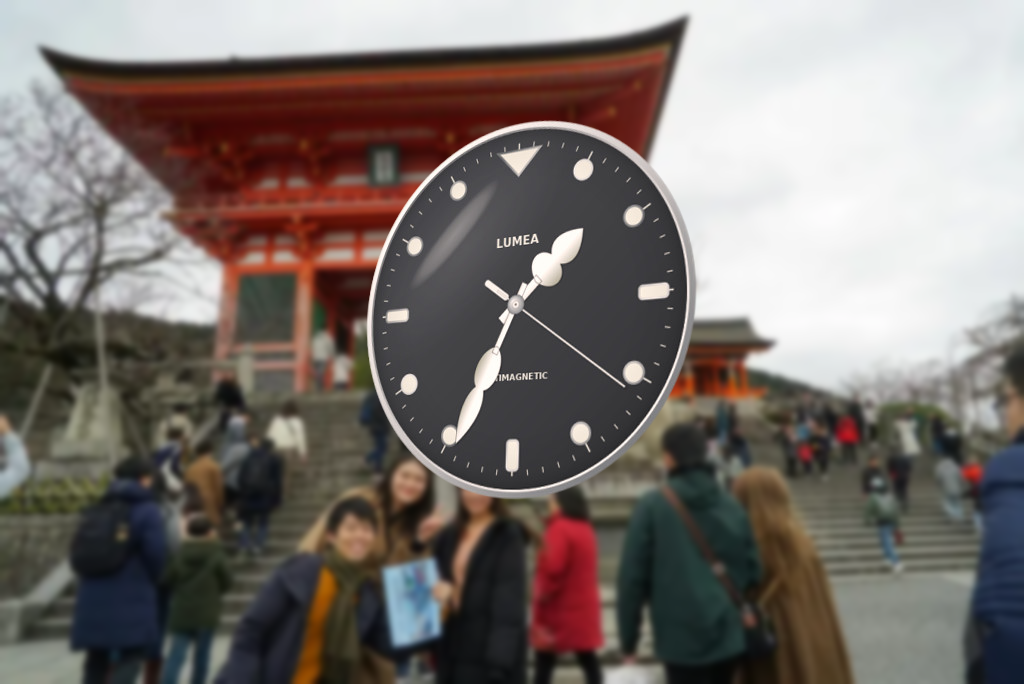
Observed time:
h=1 m=34 s=21
